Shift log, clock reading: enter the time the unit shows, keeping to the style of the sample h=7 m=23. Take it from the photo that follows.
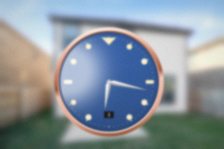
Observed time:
h=6 m=17
